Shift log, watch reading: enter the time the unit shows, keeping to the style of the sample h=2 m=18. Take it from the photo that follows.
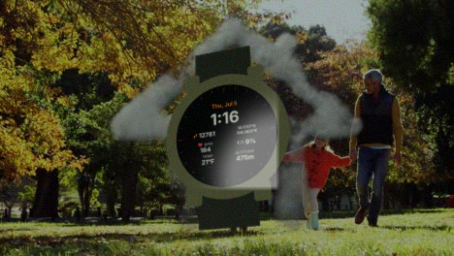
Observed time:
h=1 m=16
